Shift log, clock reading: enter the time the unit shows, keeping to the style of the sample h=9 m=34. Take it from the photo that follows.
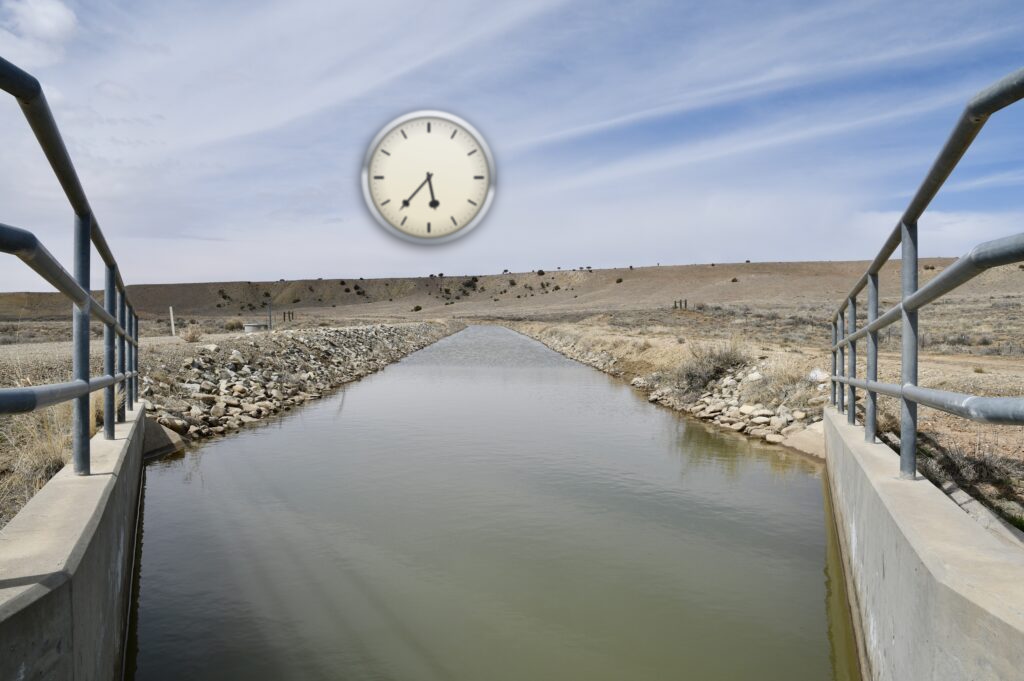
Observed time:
h=5 m=37
